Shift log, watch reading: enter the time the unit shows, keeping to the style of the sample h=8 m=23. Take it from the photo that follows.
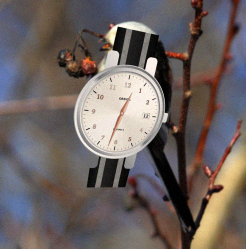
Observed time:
h=12 m=32
